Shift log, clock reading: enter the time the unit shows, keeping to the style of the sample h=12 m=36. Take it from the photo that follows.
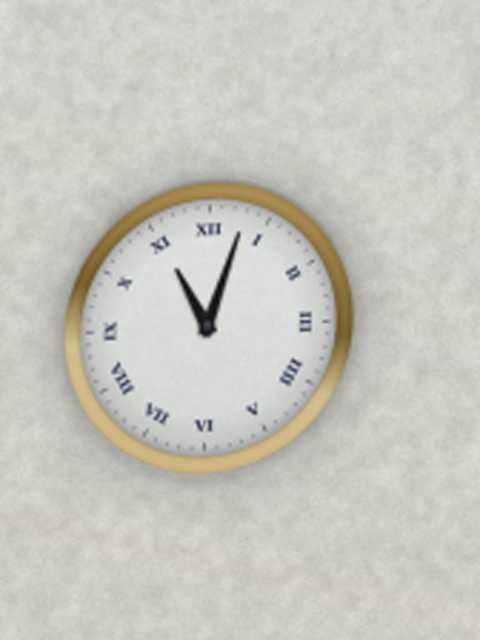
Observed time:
h=11 m=3
